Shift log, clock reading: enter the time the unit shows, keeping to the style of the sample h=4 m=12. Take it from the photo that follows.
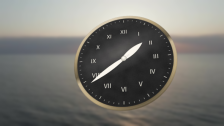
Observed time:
h=1 m=39
